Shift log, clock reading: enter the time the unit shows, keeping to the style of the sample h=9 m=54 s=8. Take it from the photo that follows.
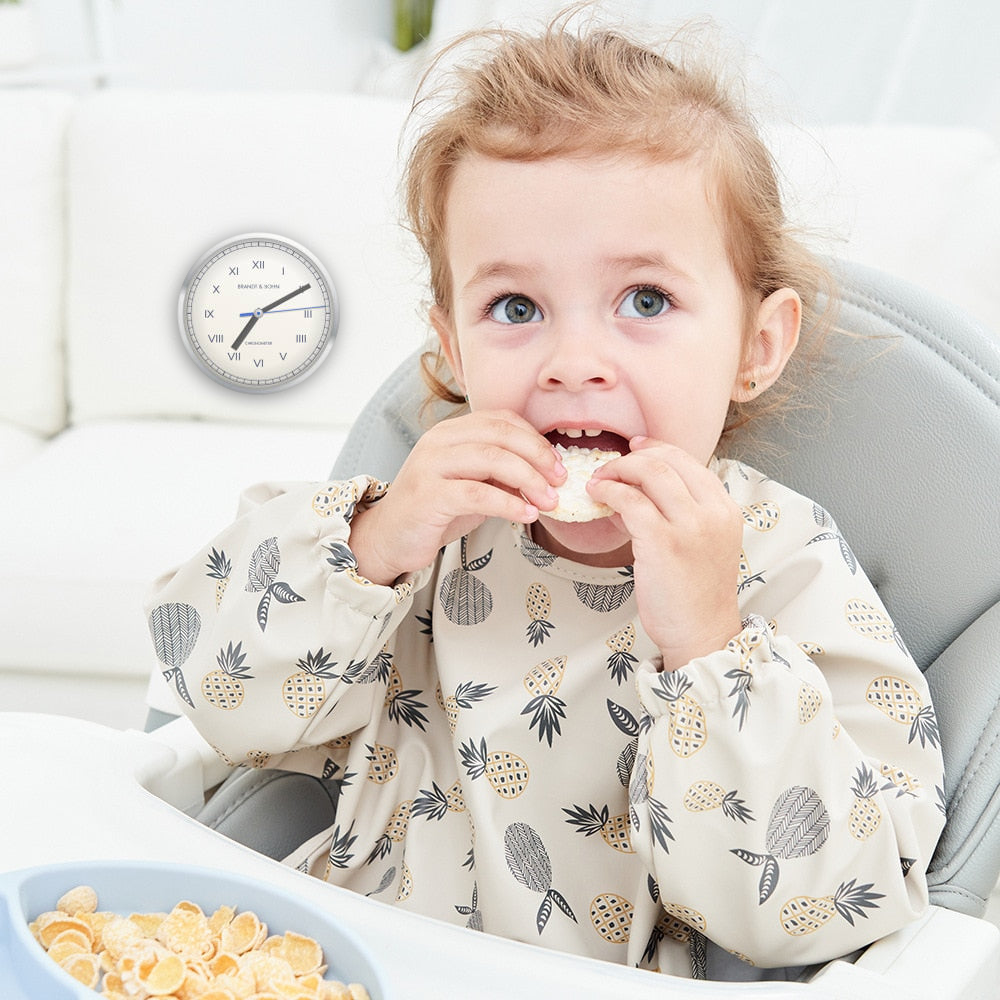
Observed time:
h=7 m=10 s=14
